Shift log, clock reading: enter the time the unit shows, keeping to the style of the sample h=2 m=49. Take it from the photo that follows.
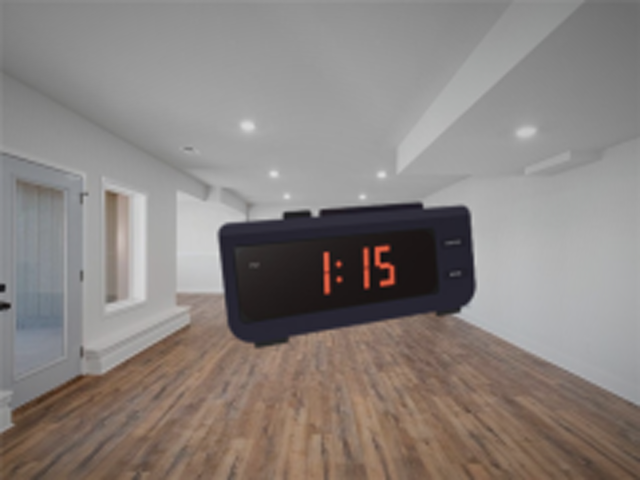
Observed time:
h=1 m=15
